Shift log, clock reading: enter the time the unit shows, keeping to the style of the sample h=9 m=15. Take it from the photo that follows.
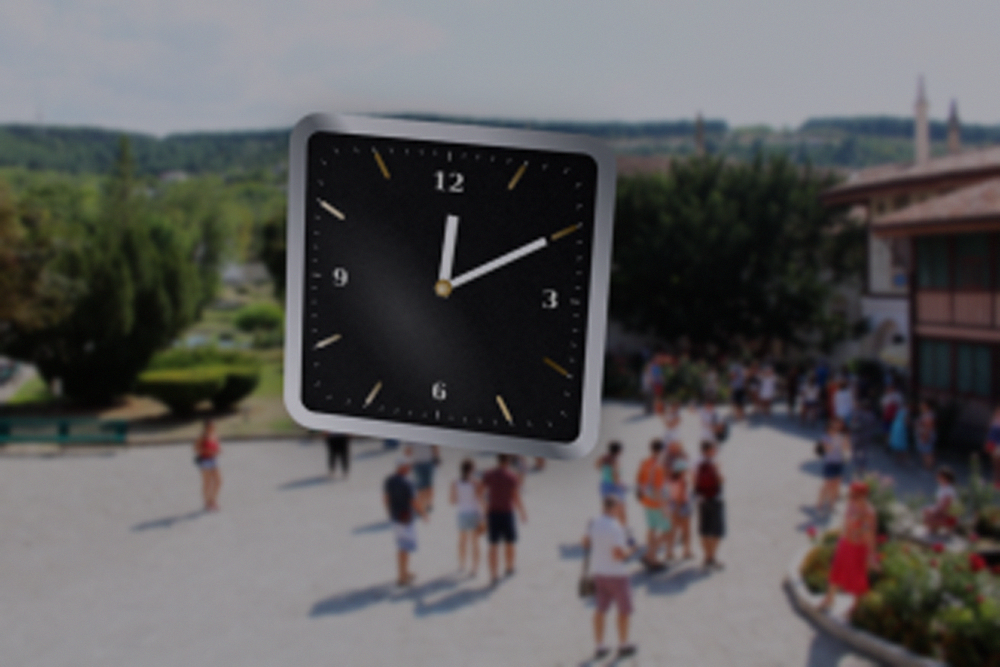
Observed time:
h=12 m=10
